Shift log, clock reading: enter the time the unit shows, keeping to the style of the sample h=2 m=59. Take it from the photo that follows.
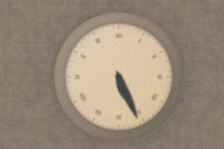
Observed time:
h=5 m=26
